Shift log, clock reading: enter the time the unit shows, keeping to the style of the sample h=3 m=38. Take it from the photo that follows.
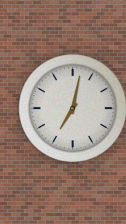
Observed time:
h=7 m=2
